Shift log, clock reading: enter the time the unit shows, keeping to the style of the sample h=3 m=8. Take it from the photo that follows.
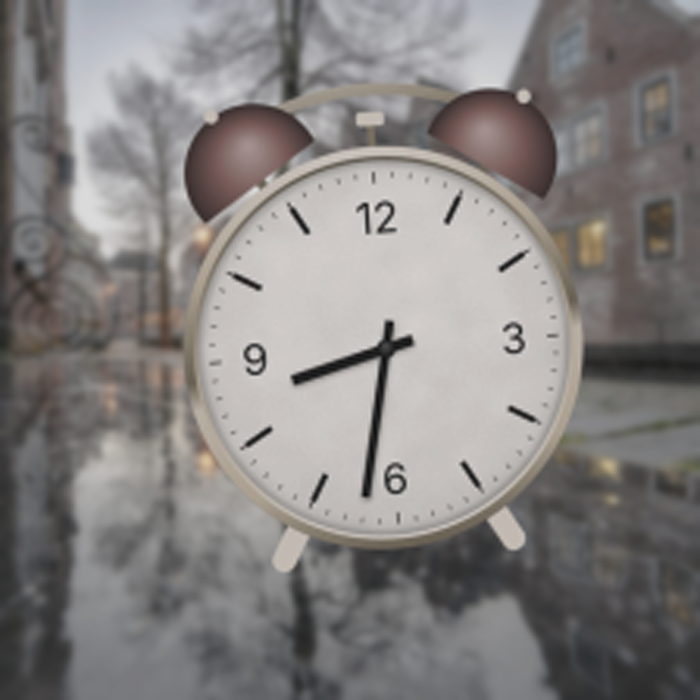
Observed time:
h=8 m=32
